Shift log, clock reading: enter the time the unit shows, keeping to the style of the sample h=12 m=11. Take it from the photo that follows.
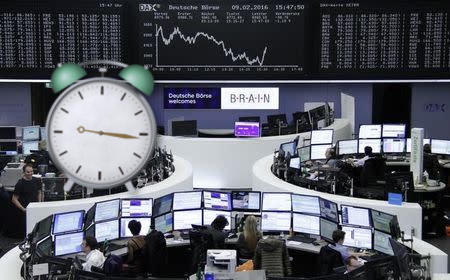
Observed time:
h=9 m=16
